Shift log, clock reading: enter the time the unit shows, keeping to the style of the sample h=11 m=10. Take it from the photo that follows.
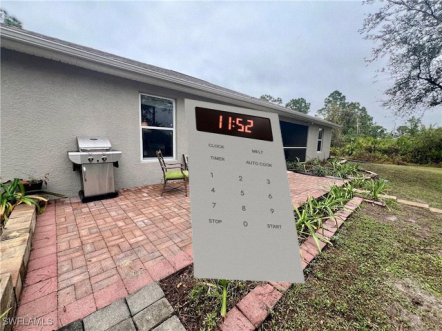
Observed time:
h=11 m=52
